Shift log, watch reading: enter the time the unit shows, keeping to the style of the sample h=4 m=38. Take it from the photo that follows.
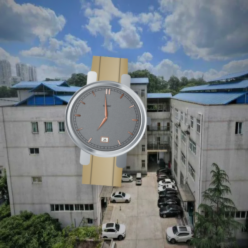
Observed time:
h=6 m=59
